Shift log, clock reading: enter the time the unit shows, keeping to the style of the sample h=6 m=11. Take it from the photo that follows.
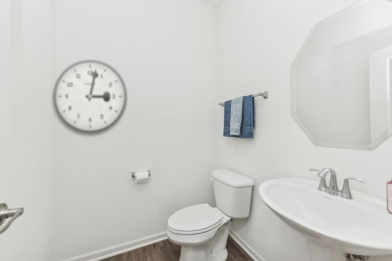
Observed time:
h=3 m=2
